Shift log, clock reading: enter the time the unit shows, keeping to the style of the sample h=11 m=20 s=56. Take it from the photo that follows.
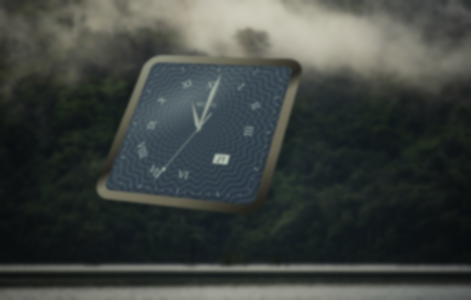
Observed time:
h=11 m=0 s=34
